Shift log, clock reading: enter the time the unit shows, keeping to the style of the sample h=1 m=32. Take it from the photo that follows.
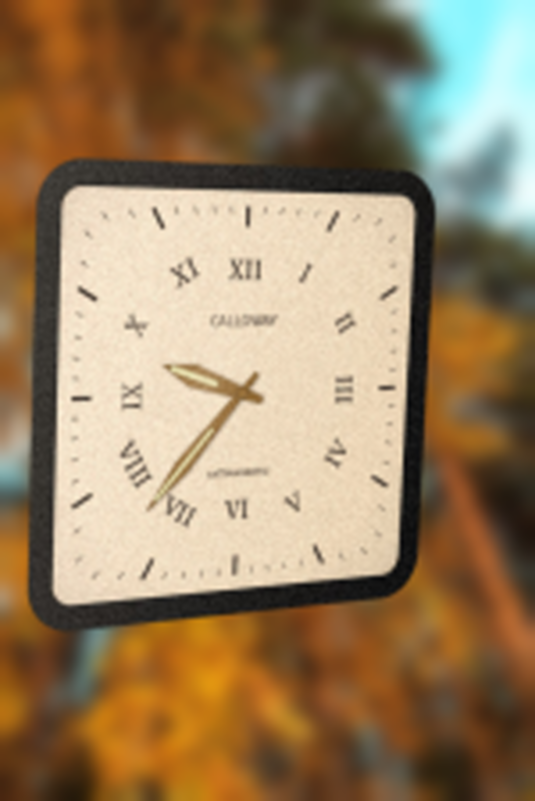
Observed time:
h=9 m=37
